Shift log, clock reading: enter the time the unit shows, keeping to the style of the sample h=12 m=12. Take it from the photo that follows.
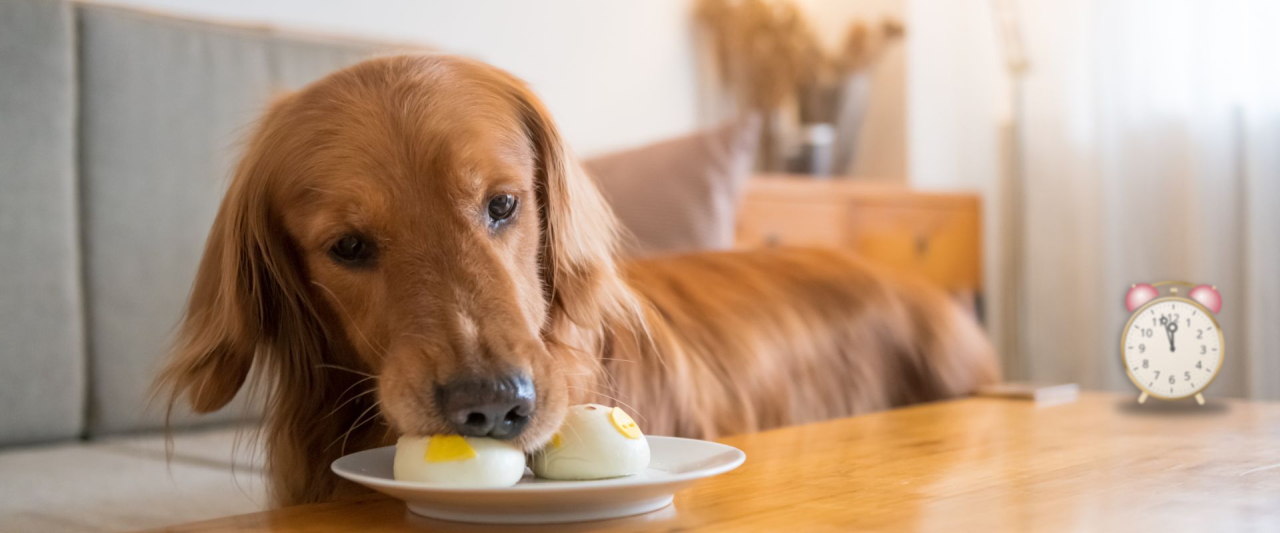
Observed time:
h=11 m=57
